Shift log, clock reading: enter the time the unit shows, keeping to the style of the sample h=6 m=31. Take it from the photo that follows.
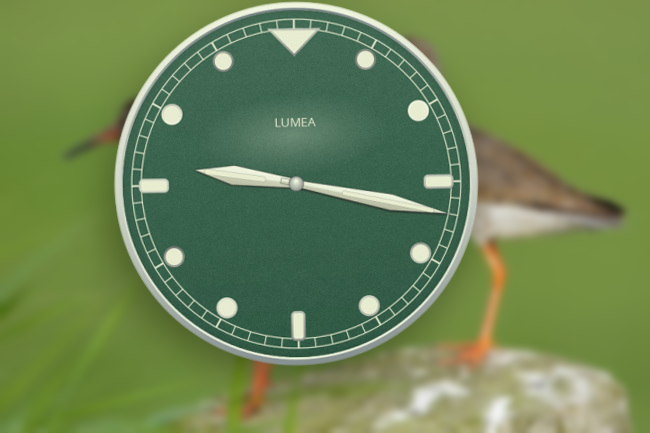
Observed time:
h=9 m=17
